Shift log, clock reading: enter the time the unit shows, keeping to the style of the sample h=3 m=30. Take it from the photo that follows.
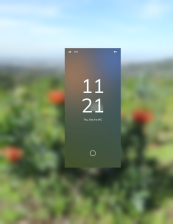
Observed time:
h=11 m=21
